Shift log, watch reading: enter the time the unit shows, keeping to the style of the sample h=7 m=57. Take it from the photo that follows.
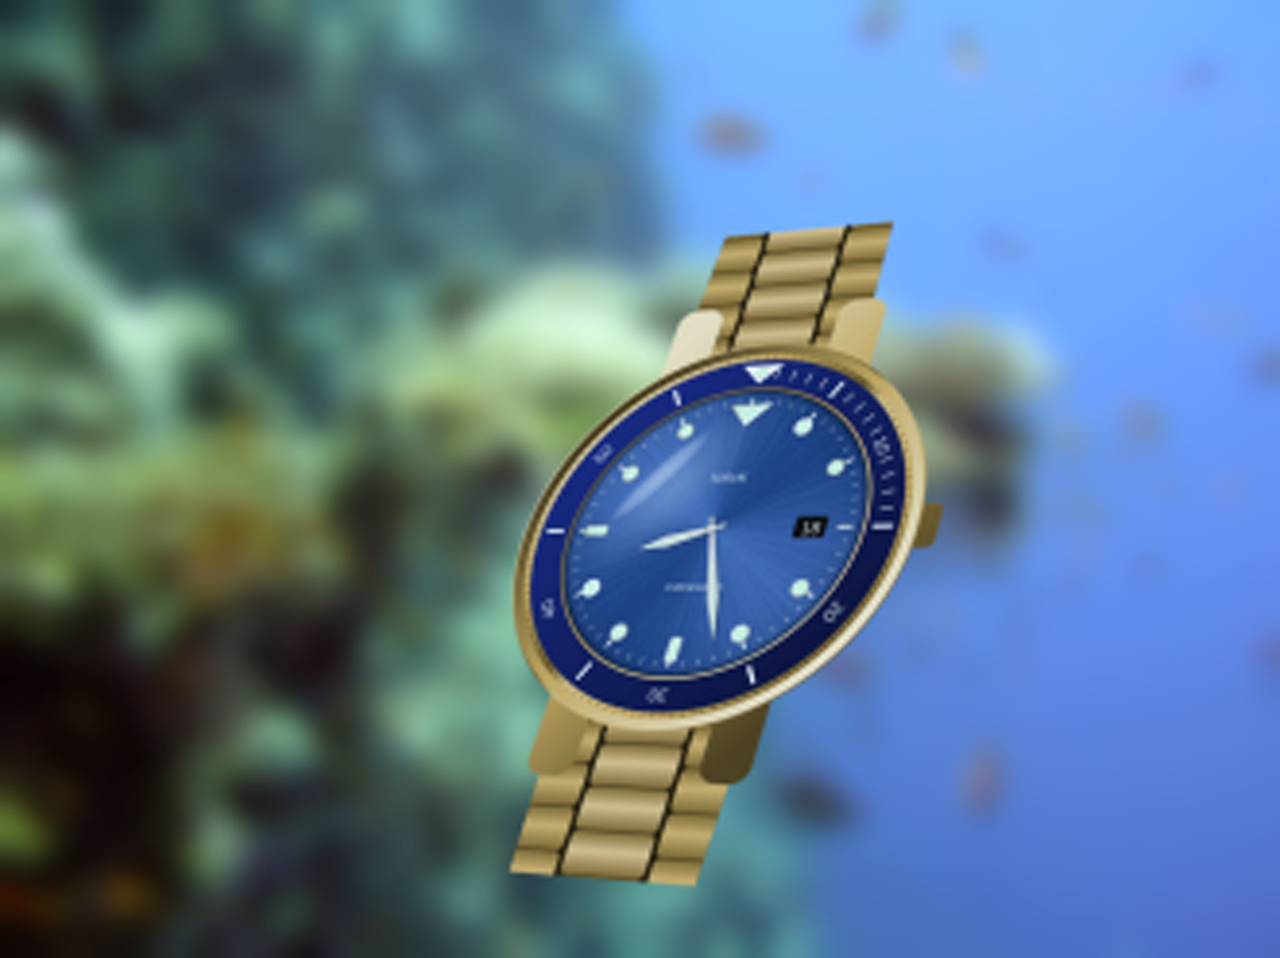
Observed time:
h=8 m=27
